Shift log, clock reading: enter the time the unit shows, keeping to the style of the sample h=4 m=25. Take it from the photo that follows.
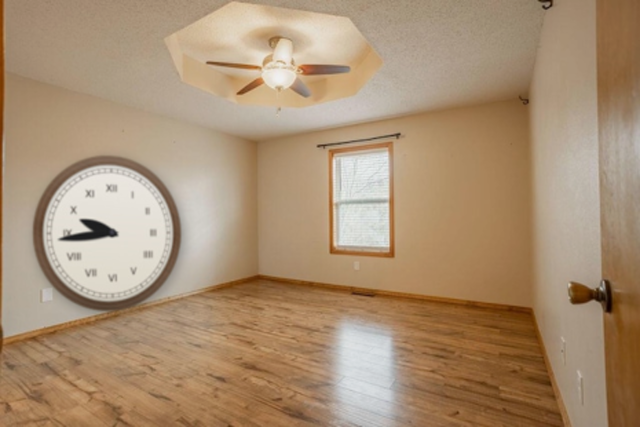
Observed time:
h=9 m=44
